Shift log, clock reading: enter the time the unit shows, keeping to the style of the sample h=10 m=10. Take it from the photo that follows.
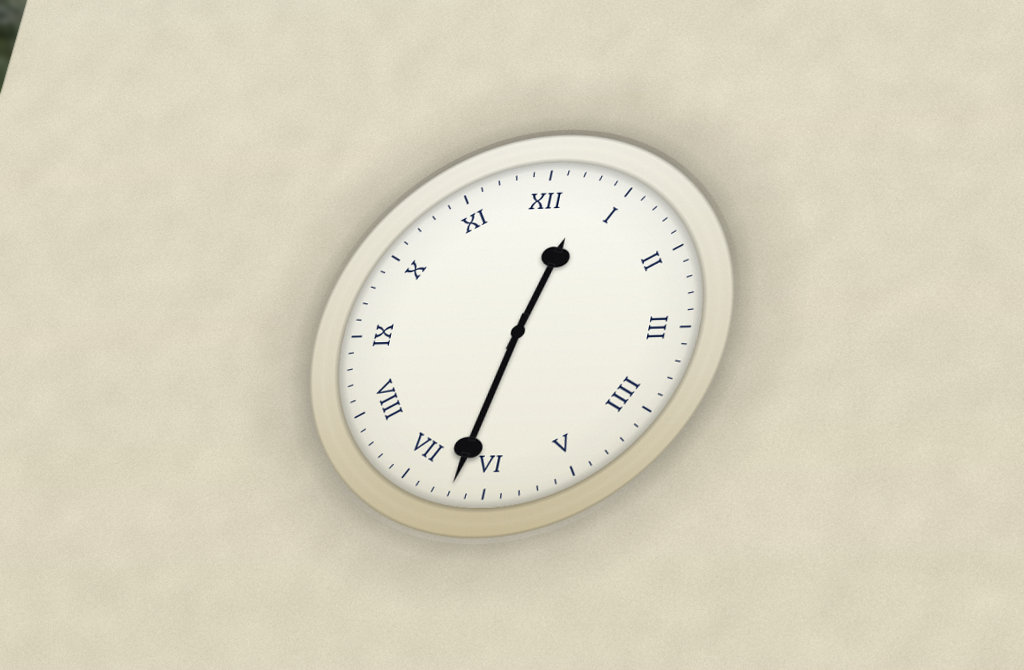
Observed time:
h=12 m=32
